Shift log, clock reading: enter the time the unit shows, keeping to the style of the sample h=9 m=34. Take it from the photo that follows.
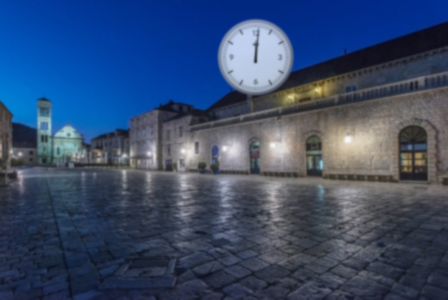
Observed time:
h=12 m=1
